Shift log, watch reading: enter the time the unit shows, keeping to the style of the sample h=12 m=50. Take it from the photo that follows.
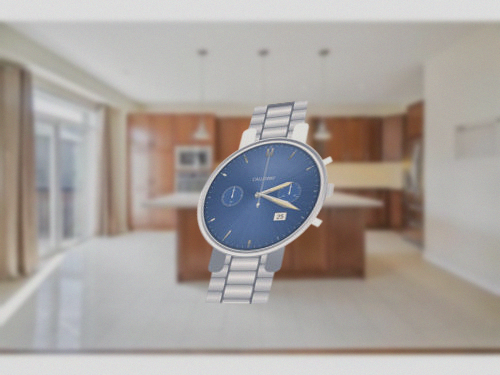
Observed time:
h=2 m=19
